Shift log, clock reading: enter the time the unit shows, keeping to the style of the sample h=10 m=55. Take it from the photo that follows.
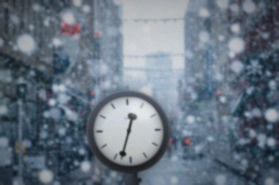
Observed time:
h=12 m=33
